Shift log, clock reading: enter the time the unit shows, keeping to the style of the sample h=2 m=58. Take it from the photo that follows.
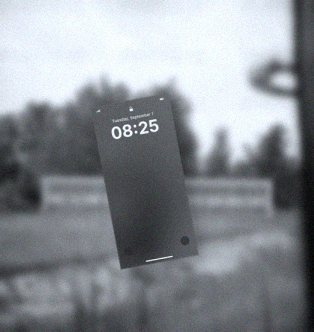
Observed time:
h=8 m=25
